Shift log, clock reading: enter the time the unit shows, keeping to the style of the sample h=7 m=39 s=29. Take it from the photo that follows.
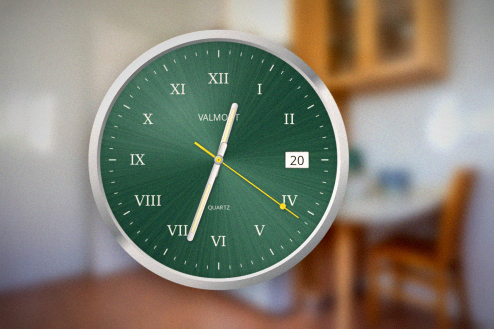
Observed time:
h=12 m=33 s=21
